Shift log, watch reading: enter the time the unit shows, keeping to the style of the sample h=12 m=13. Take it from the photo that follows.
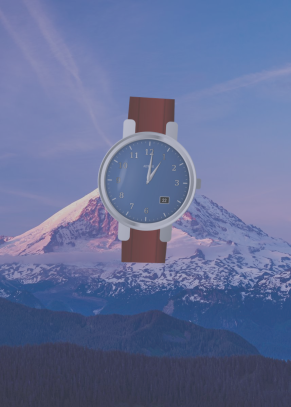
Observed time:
h=1 m=1
